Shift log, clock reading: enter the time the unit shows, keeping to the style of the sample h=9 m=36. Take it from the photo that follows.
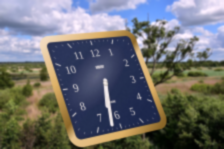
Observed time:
h=6 m=32
